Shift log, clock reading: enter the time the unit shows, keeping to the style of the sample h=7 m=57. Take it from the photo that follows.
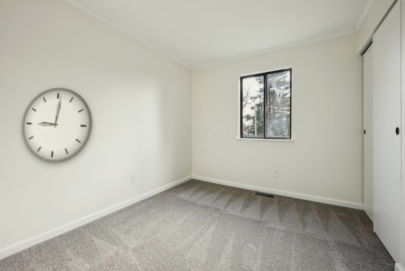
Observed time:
h=9 m=1
